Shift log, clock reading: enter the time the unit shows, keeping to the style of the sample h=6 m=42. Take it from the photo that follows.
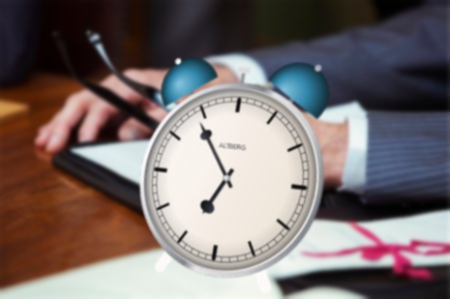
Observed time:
h=6 m=54
